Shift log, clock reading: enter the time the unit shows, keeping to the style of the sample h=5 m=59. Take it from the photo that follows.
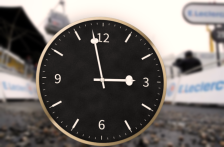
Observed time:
h=2 m=58
